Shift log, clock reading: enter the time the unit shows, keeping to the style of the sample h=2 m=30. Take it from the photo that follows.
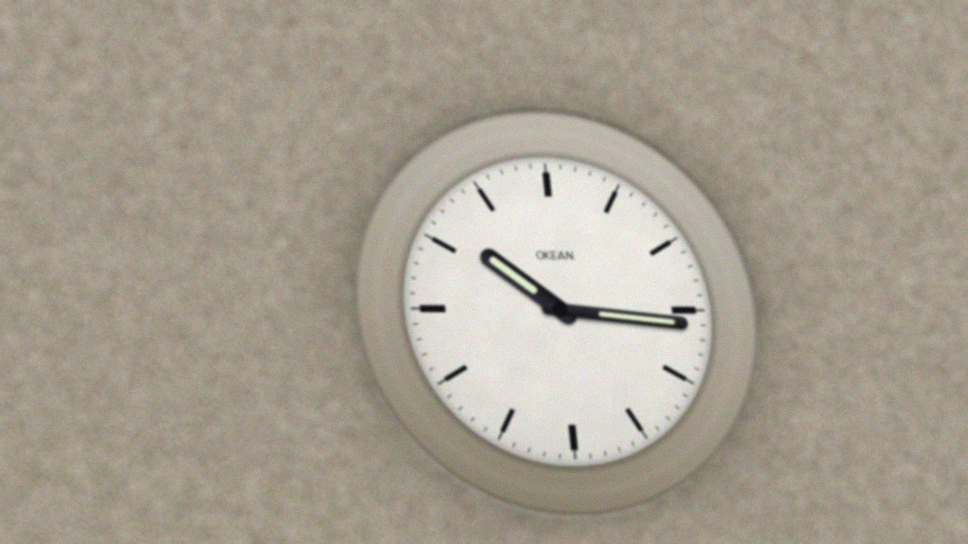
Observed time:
h=10 m=16
